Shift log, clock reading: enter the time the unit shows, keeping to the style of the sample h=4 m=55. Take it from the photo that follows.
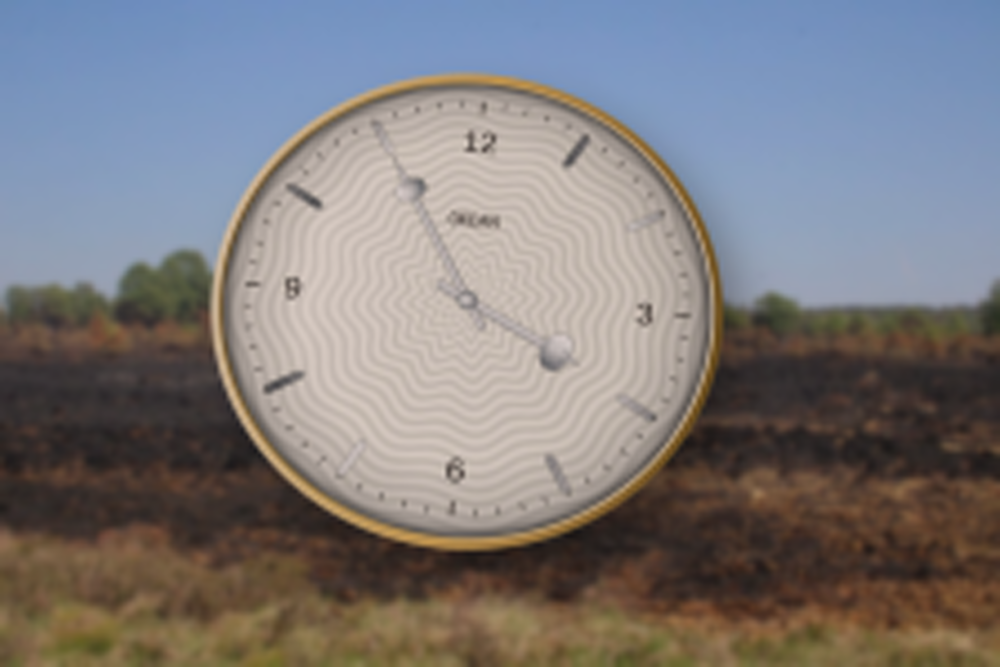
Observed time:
h=3 m=55
